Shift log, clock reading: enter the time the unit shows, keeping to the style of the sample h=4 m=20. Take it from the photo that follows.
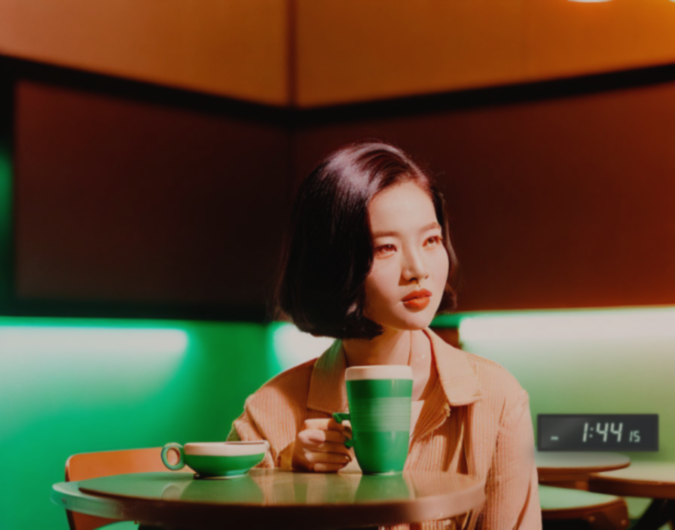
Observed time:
h=1 m=44
